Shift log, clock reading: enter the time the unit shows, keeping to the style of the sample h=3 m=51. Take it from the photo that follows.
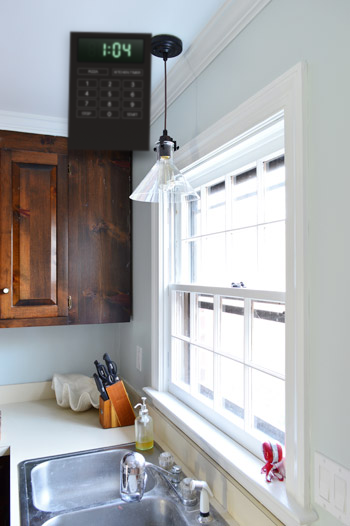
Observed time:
h=1 m=4
